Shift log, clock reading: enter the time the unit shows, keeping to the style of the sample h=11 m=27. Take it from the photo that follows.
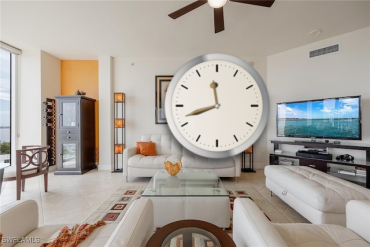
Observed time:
h=11 m=42
